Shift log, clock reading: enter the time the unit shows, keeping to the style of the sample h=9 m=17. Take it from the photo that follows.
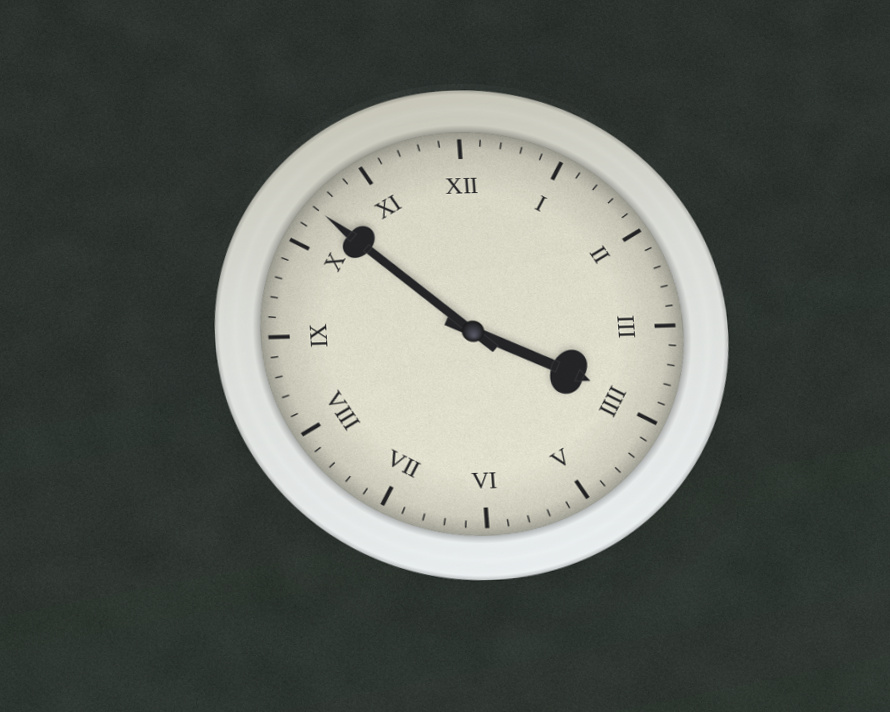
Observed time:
h=3 m=52
